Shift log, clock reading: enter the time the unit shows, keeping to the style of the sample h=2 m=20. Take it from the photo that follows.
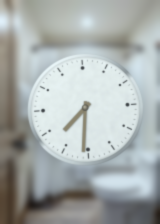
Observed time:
h=7 m=31
